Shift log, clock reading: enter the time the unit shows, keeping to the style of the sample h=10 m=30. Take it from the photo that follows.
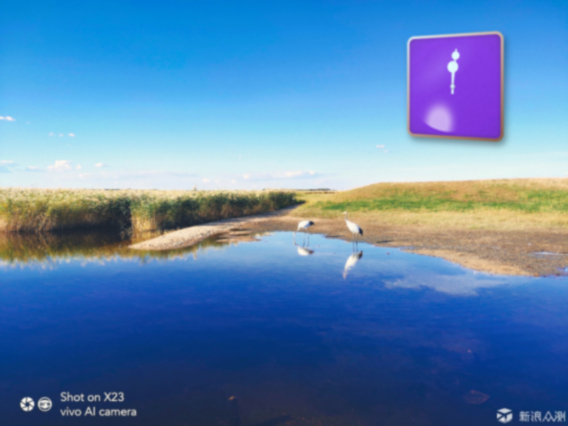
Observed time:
h=12 m=1
